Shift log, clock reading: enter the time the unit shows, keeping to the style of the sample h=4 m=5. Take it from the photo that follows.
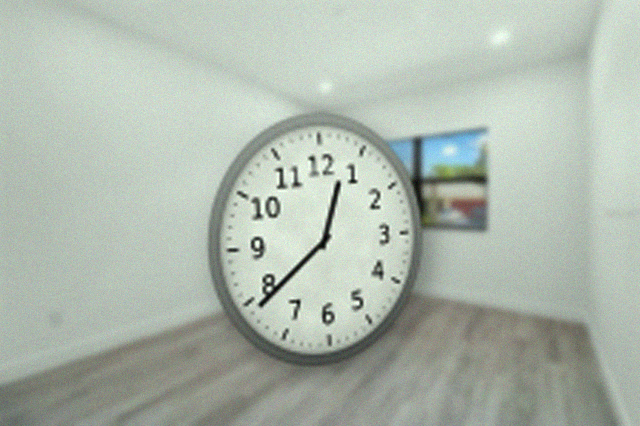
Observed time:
h=12 m=39
